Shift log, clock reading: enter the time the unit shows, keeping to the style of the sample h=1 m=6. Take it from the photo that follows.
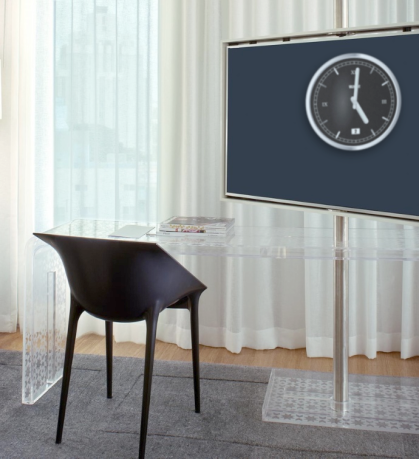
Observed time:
h=5 m=1
